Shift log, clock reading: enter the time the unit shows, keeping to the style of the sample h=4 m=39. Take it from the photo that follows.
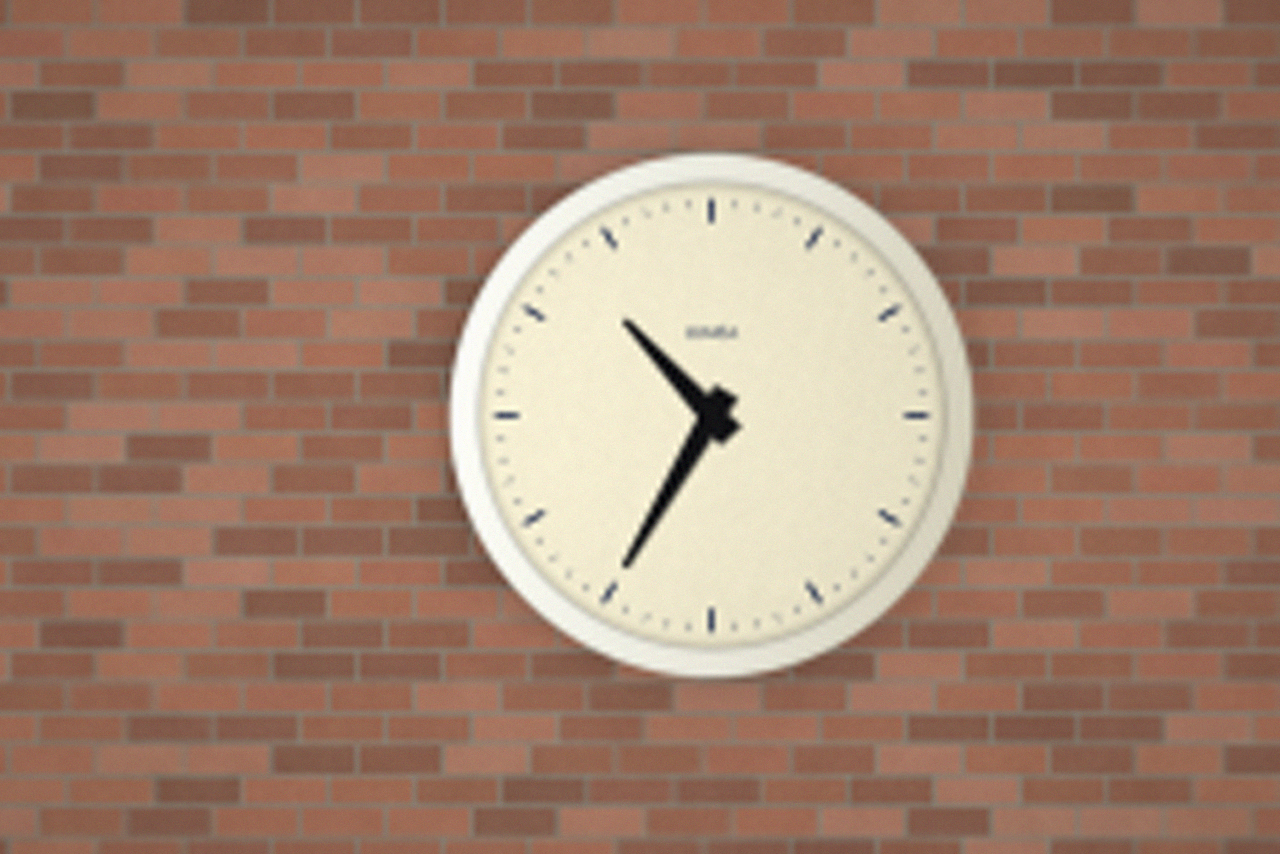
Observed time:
h=10 m=35
